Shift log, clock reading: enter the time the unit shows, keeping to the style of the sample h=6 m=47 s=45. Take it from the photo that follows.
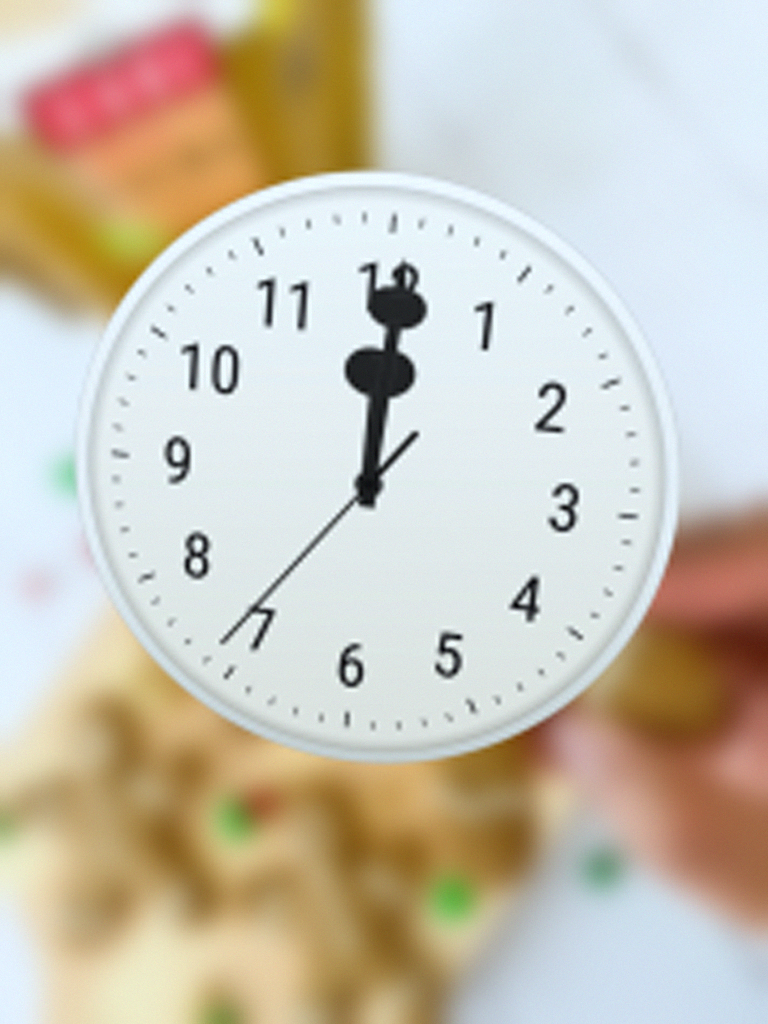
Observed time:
h=12 m=0 s=36
